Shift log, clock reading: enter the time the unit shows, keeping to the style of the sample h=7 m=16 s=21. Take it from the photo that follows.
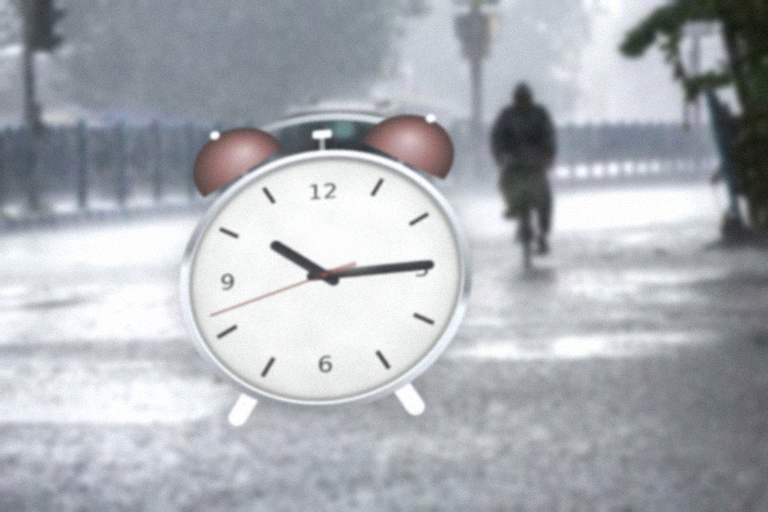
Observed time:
h=10 m=14 s=42
